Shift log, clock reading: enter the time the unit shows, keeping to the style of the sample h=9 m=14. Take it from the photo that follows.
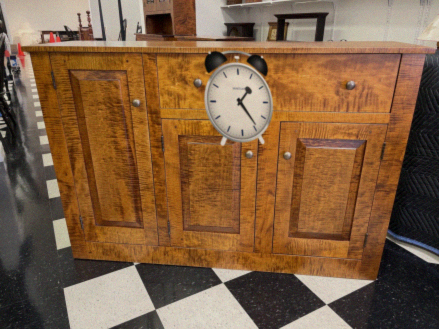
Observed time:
h=1 m=24
